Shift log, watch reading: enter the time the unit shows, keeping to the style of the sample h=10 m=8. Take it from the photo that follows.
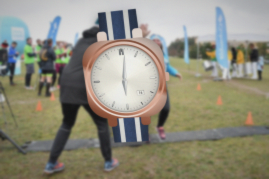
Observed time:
h=6 m=1
